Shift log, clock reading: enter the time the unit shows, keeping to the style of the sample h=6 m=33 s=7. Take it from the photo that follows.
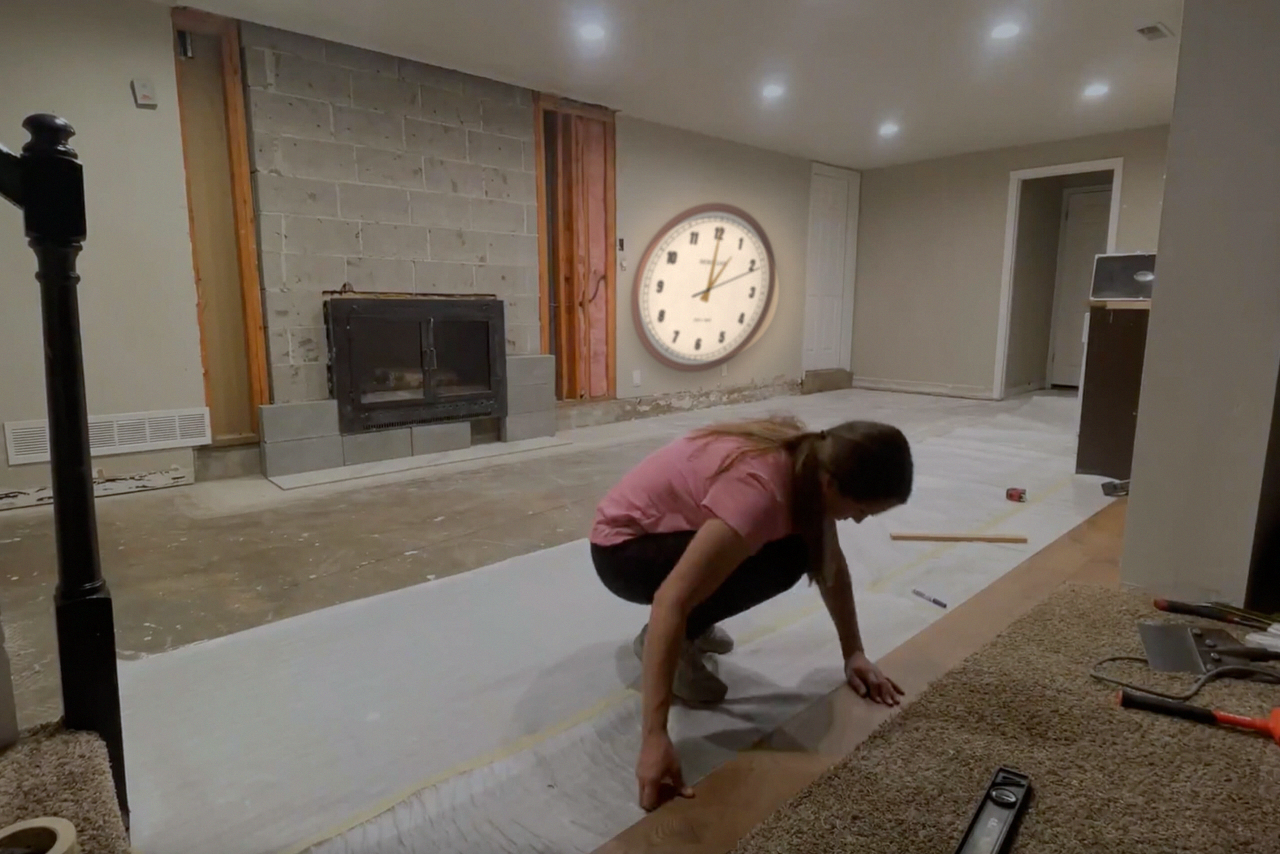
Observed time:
h=1 m=0 s=11
